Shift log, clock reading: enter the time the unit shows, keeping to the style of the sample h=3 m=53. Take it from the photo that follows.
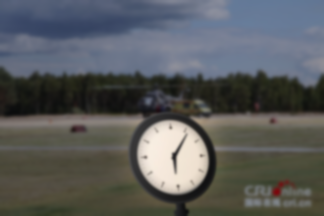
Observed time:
h=6 m=6
